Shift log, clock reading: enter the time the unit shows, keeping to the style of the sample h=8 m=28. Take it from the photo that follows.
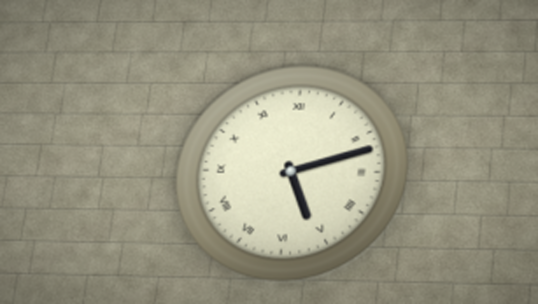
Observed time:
h=5 m=12
